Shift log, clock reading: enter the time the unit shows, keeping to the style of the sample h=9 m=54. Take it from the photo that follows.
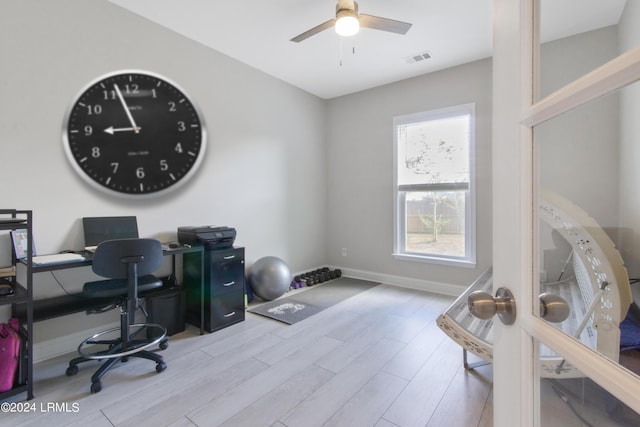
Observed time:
h=8 m=57
